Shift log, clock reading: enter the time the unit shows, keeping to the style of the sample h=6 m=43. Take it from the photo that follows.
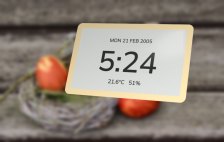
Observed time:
h=5 m=24
